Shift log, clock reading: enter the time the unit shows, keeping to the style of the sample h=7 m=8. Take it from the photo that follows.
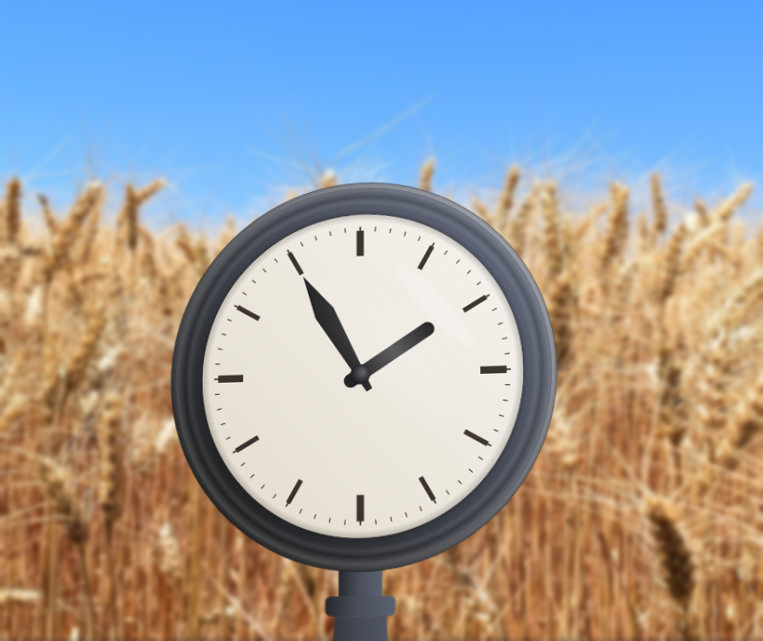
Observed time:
h=1 m=55
